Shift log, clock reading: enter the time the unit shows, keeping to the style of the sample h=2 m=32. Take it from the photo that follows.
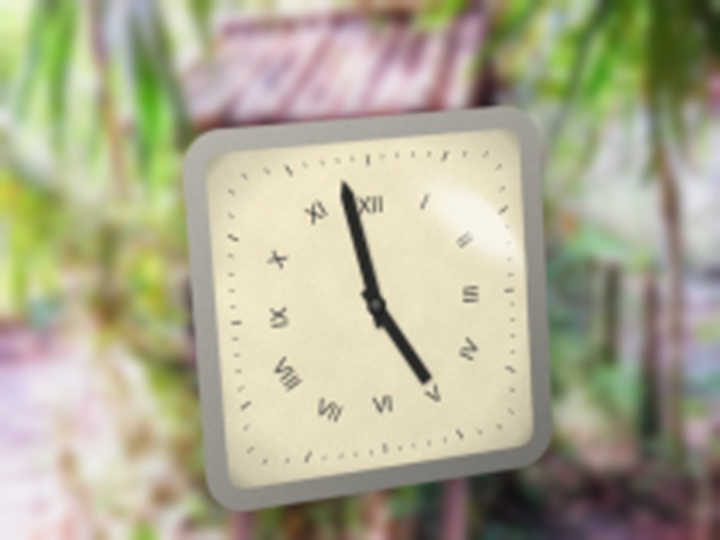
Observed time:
h=4 m=58
